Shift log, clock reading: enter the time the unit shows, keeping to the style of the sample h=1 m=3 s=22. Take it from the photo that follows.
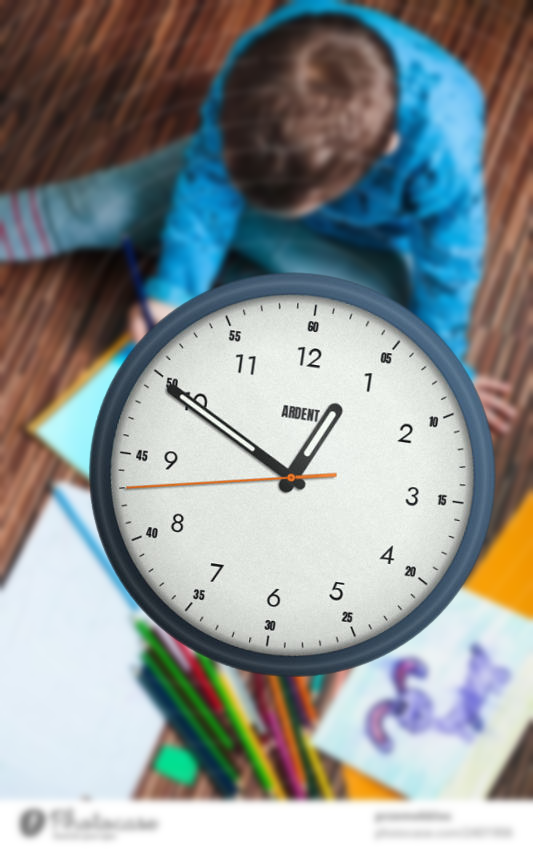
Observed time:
h=12 m=49 s=43
